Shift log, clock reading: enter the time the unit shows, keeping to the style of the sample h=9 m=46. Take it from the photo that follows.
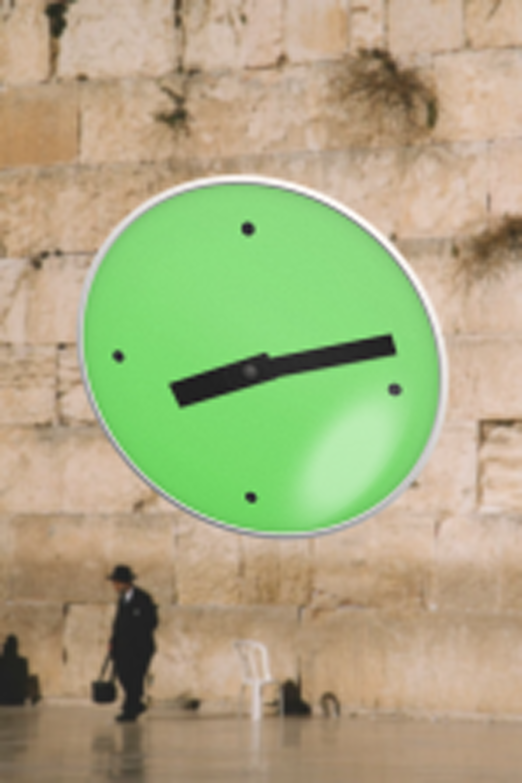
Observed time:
h=8 m=12
